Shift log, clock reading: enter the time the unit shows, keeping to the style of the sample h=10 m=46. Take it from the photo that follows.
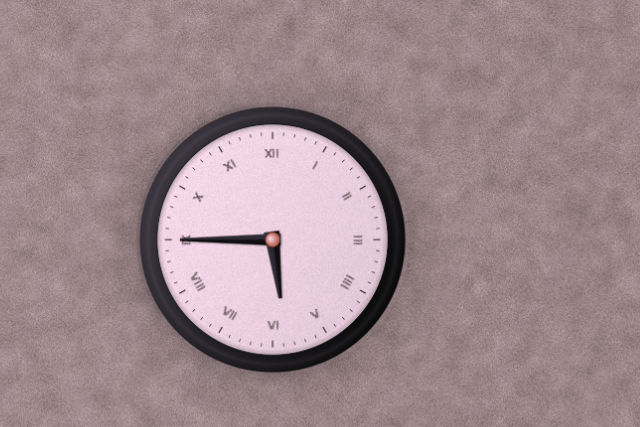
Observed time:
h=5 m=45
